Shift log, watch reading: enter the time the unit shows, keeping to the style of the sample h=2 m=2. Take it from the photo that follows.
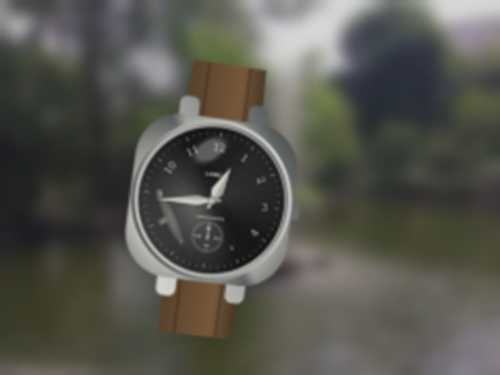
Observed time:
h=12 m=44
